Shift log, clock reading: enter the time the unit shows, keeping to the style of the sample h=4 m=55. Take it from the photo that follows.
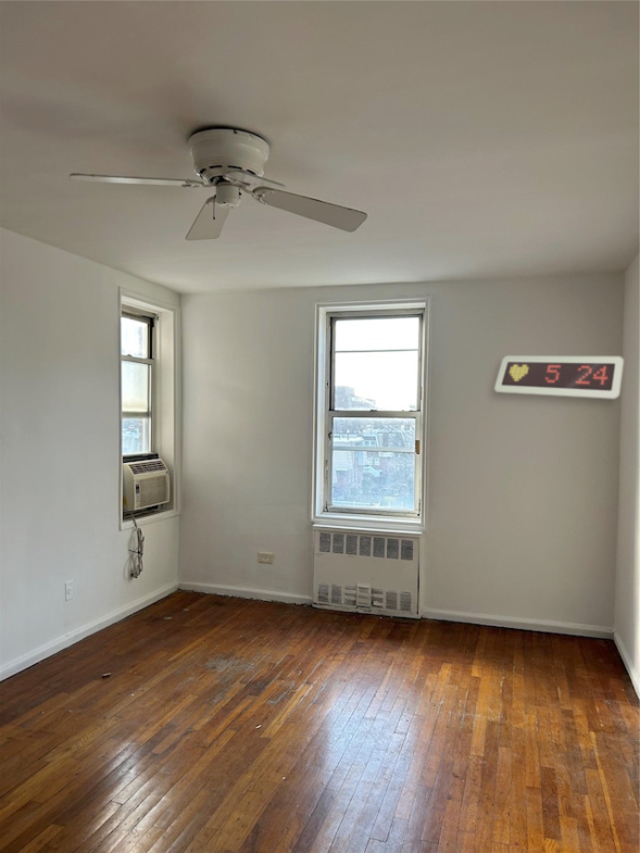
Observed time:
h=5 m=24
